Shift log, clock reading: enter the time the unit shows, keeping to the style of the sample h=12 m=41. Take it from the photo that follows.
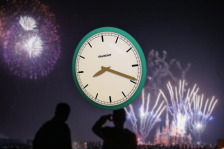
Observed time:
h=8 m=19
